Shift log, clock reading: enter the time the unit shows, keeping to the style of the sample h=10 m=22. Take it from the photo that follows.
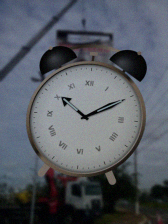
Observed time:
h=10 m=10
